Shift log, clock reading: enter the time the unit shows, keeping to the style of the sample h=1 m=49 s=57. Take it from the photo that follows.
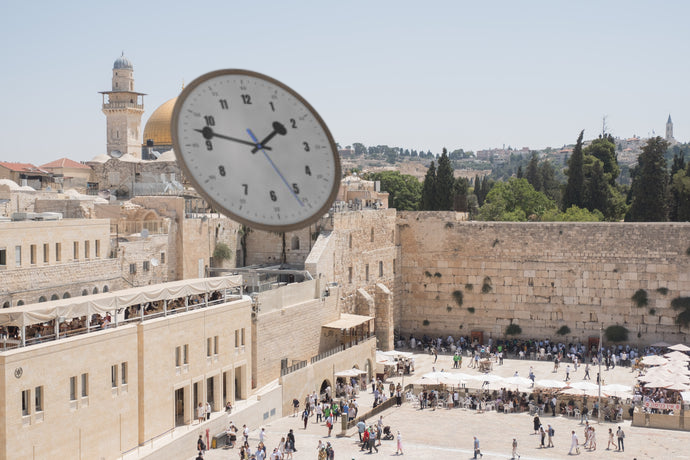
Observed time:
h=1 m=47 s=26
